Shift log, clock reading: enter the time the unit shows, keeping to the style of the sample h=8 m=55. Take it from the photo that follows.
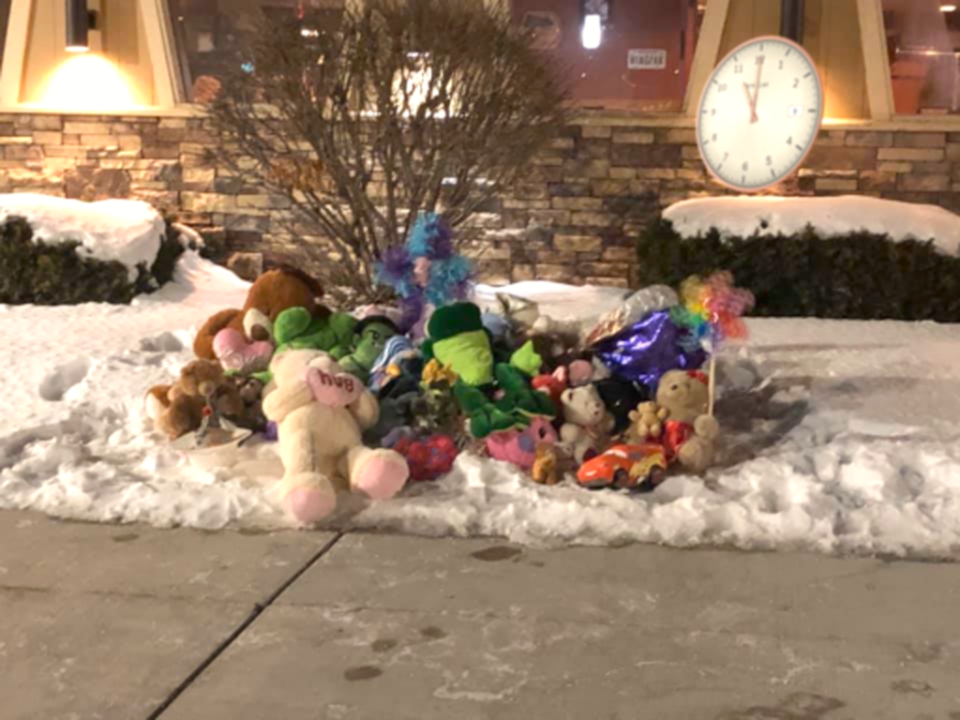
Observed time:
h=11 m=0
